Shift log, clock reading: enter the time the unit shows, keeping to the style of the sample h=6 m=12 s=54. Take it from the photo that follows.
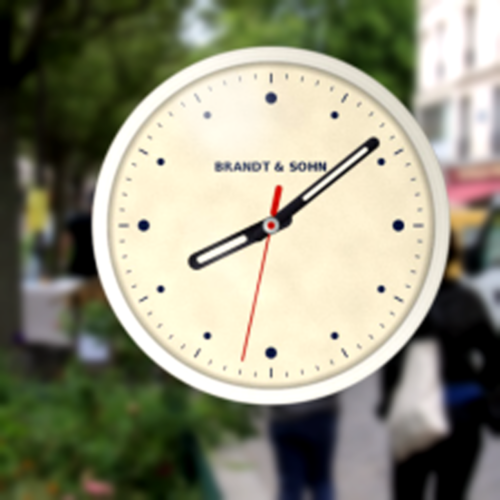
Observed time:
h=8 m=8 s=32
